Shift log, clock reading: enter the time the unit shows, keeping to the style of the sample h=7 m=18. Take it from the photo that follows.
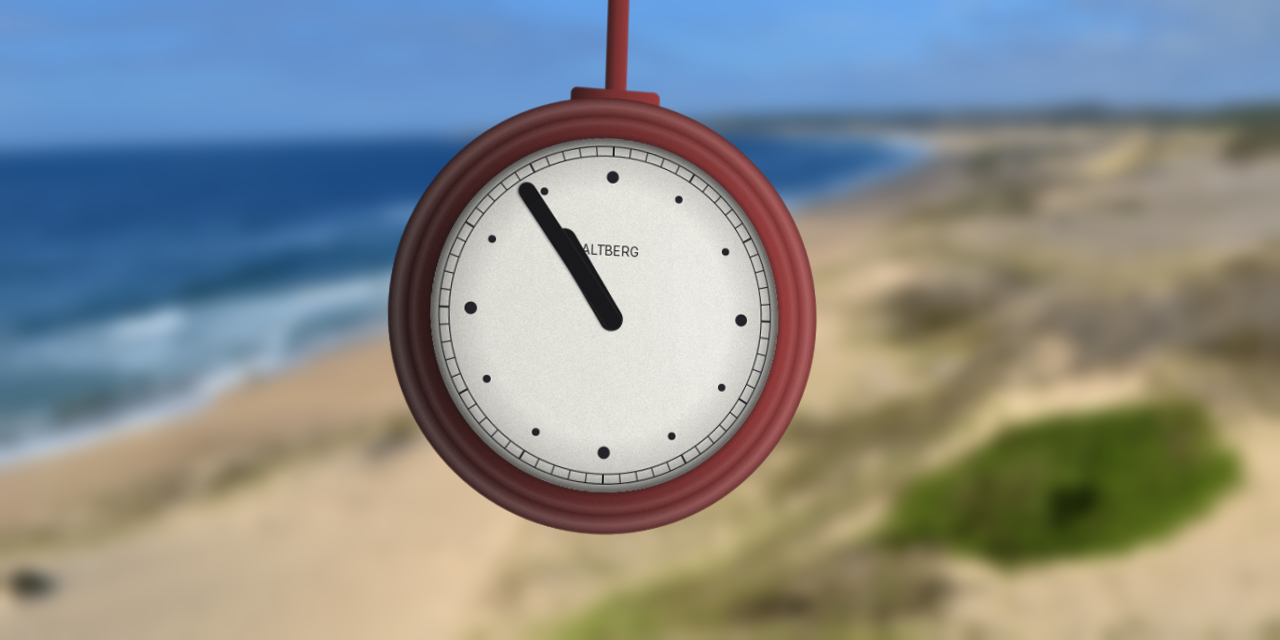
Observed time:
h=10 m=54
